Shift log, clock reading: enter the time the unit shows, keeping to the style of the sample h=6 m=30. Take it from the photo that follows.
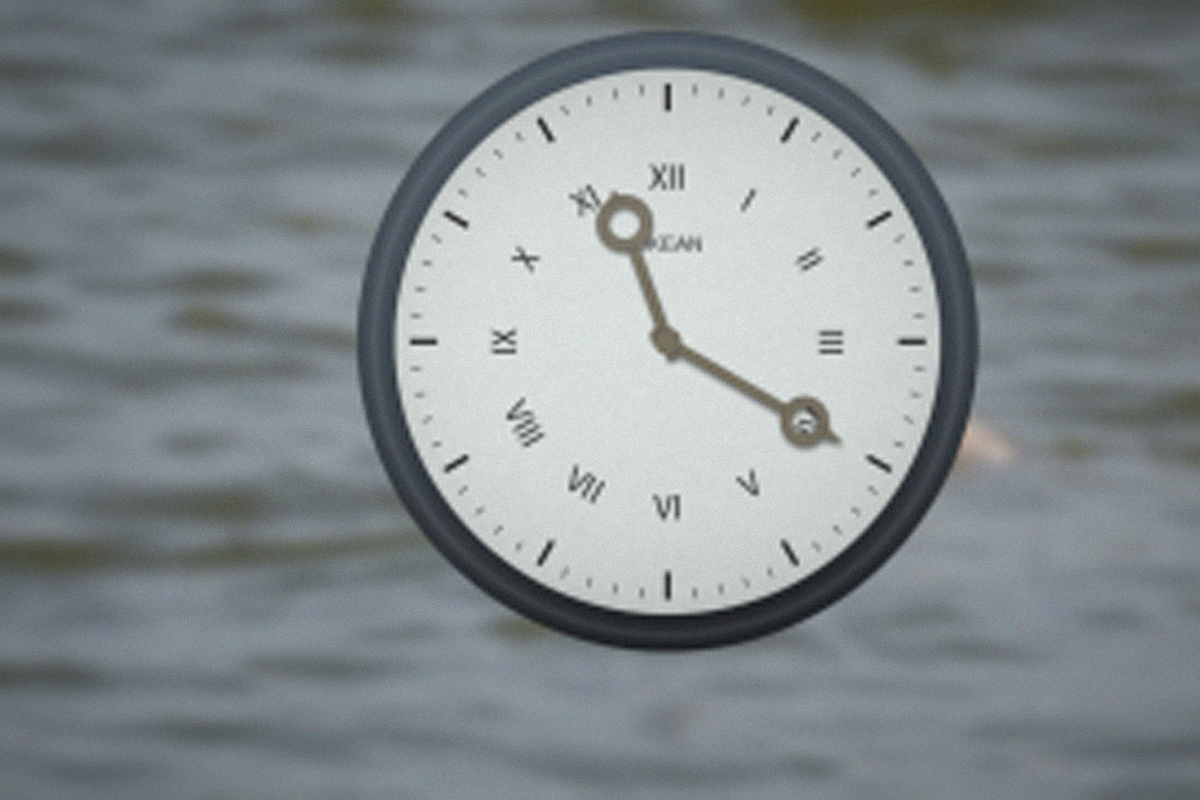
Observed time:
h=11 m=20
